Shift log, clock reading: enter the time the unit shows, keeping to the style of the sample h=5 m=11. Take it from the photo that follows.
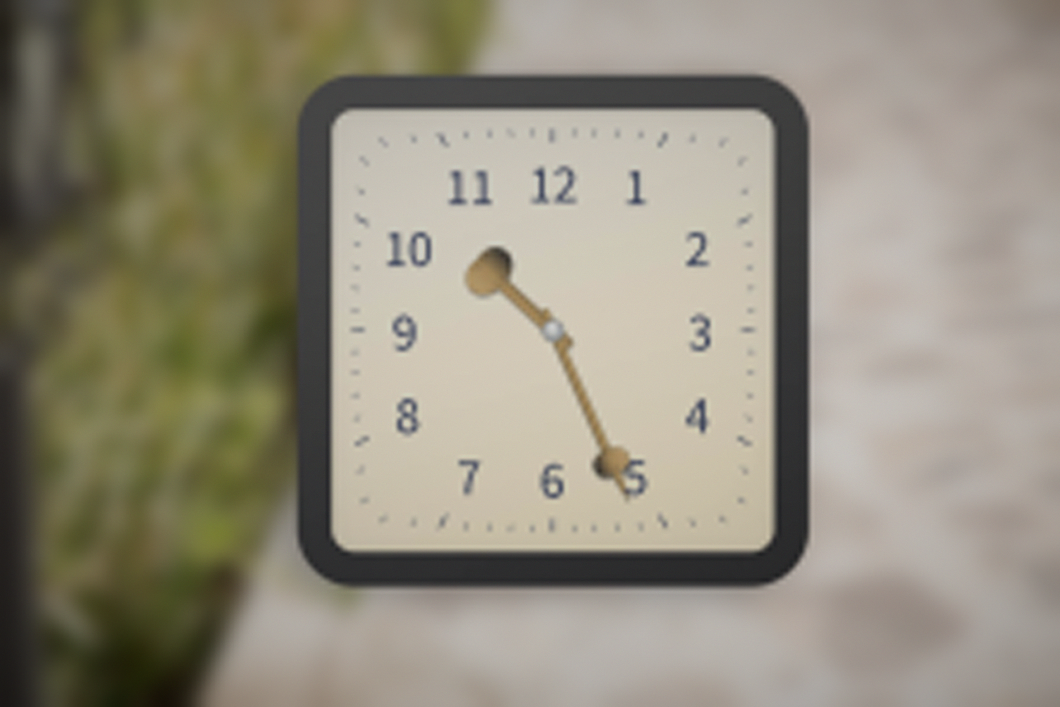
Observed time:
h=10 m=26
